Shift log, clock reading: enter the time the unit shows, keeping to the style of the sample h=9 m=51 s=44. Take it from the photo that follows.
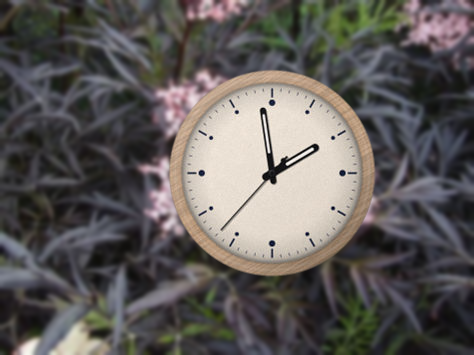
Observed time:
h=1 m=58 s=37
